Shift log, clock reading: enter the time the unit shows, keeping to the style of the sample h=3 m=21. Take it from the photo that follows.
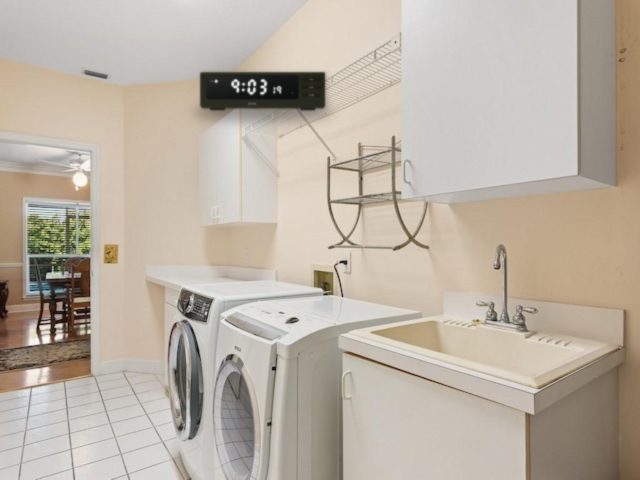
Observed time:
h=9 m=3
